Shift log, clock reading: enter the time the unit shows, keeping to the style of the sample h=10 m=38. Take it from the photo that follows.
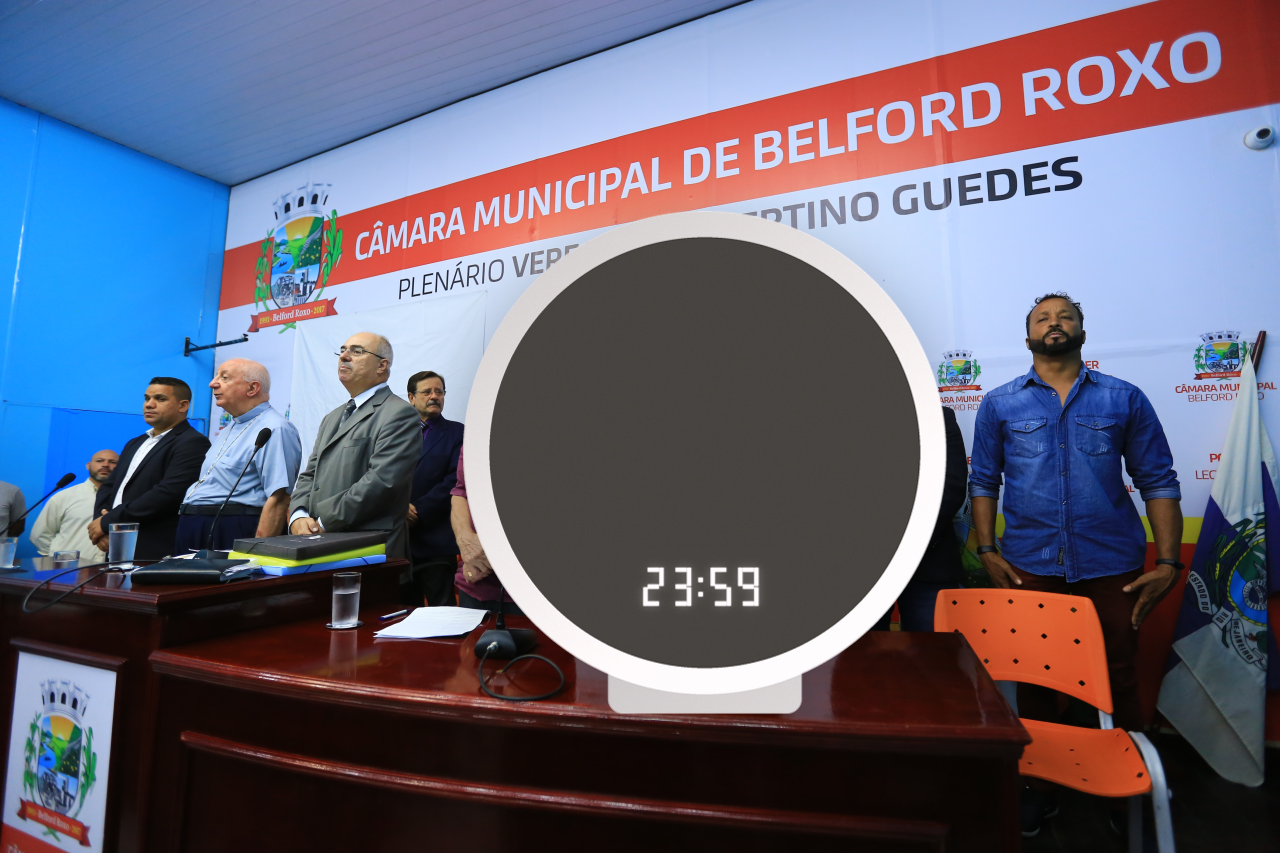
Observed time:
h=23 m=59
